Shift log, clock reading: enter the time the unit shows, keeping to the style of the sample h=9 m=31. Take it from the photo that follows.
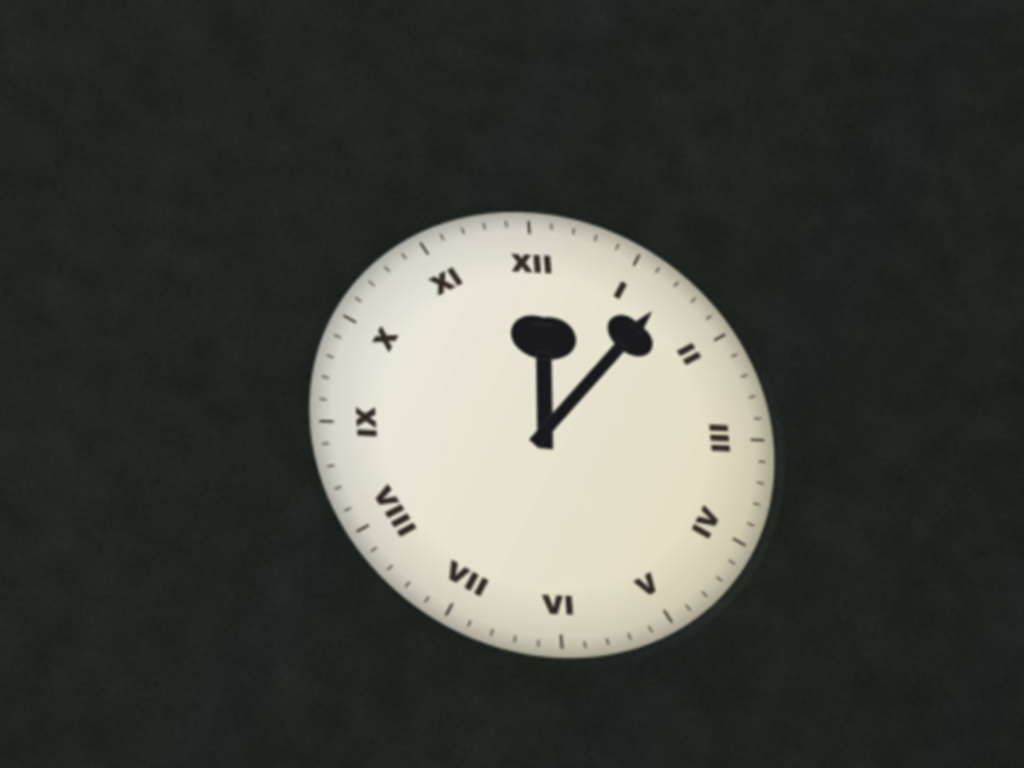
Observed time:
h=12 m=7
